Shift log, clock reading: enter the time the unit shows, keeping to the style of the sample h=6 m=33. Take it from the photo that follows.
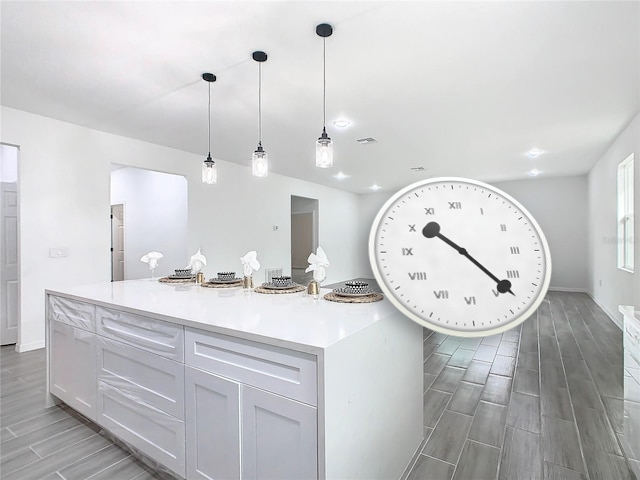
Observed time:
h=10 m=23
